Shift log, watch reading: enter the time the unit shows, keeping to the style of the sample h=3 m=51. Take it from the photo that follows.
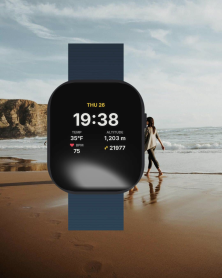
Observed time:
h=19 m=38
